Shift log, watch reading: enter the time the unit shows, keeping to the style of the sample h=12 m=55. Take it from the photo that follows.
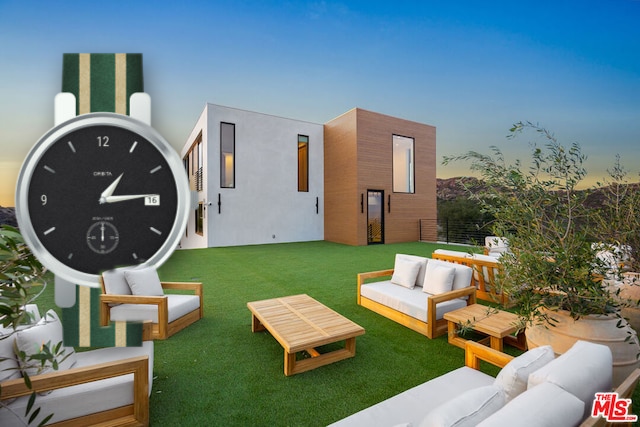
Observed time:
h=1 m=14
